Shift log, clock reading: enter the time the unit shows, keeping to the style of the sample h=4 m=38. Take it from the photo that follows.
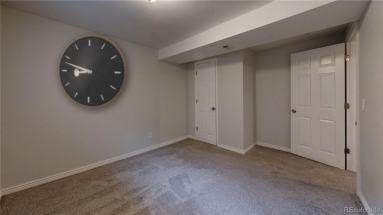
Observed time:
h=8 m=48
